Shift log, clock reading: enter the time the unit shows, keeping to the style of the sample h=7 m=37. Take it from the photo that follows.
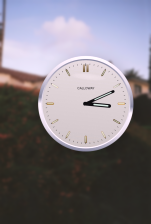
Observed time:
h=3 m=11
